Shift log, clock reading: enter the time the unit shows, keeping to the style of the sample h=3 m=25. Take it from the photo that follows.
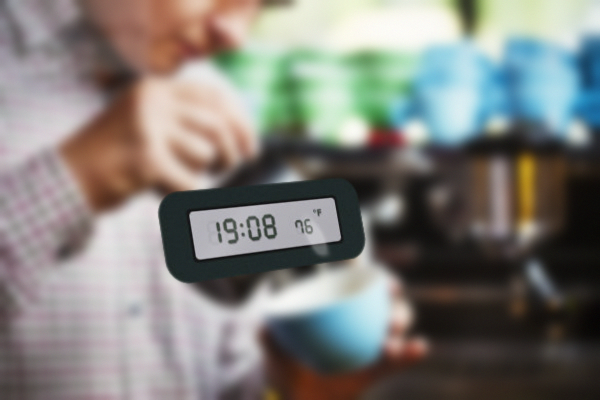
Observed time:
h=19 m=8
